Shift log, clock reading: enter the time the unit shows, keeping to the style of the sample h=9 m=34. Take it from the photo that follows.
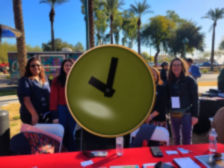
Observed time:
h=10 m=2
